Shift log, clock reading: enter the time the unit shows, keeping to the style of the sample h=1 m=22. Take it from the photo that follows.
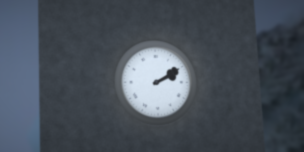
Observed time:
h=2 m=10
